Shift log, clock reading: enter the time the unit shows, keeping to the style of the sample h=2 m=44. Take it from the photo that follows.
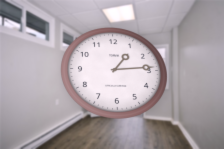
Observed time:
h=1 m=14
